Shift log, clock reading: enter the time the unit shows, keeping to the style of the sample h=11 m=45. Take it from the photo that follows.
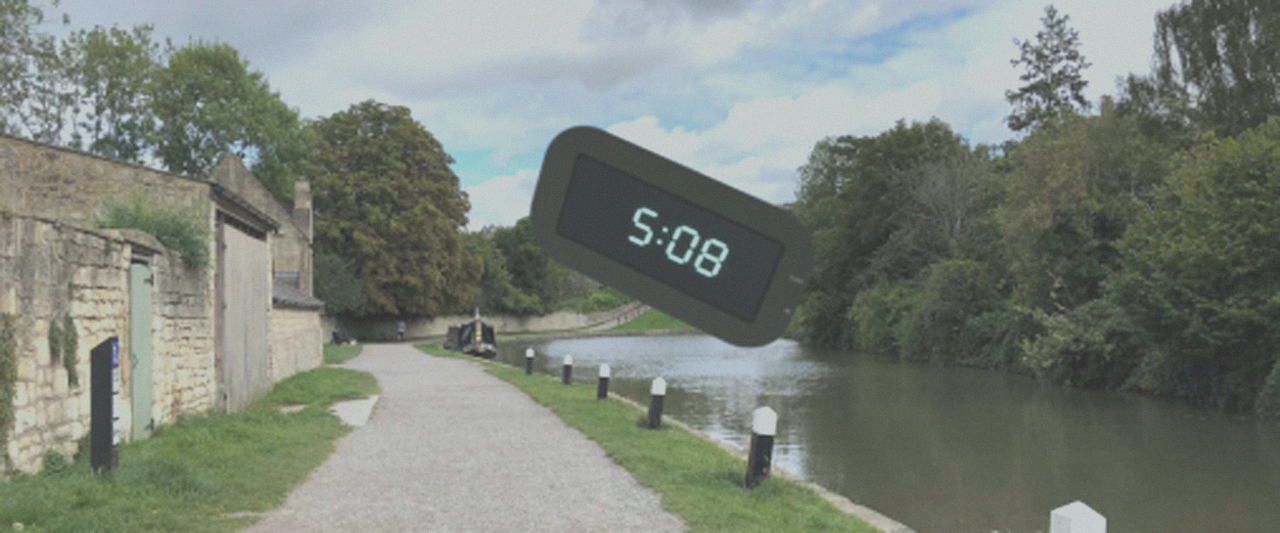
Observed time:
h=5 m=8
